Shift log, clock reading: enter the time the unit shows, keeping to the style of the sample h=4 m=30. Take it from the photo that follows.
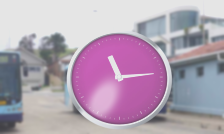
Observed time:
h=11 m=14
